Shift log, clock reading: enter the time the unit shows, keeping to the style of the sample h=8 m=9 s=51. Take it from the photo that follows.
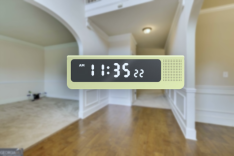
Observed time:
h=11 m=35 s=22
